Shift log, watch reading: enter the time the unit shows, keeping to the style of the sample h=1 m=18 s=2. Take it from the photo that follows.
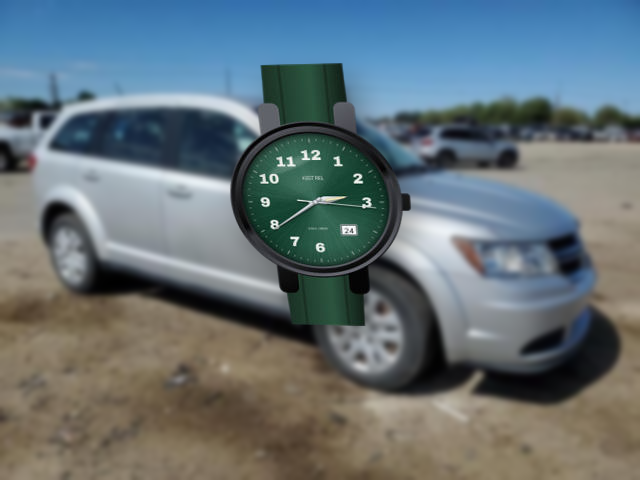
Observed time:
h=2 m=39 s=16
